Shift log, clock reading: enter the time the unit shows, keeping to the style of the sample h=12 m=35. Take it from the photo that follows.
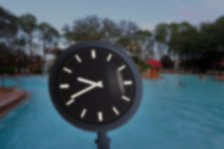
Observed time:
h=9 m=41
